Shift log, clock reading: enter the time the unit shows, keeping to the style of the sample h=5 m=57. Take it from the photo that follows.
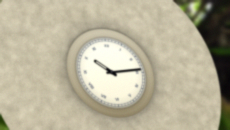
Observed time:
h=10 m=14
